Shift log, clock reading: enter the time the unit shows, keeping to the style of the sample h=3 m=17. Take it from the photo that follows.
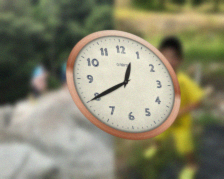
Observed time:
h=12 m=40
